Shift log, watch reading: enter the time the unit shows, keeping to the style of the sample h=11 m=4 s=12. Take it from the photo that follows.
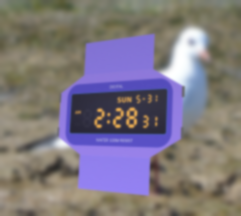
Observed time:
h=2 m=28 s=31
